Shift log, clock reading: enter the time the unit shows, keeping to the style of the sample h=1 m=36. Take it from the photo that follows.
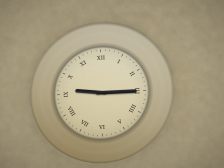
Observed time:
h=9 m=15
